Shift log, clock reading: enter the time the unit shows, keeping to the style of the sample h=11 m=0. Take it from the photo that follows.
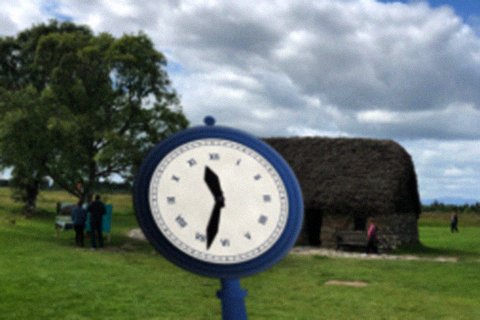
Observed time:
h=11 m=33
